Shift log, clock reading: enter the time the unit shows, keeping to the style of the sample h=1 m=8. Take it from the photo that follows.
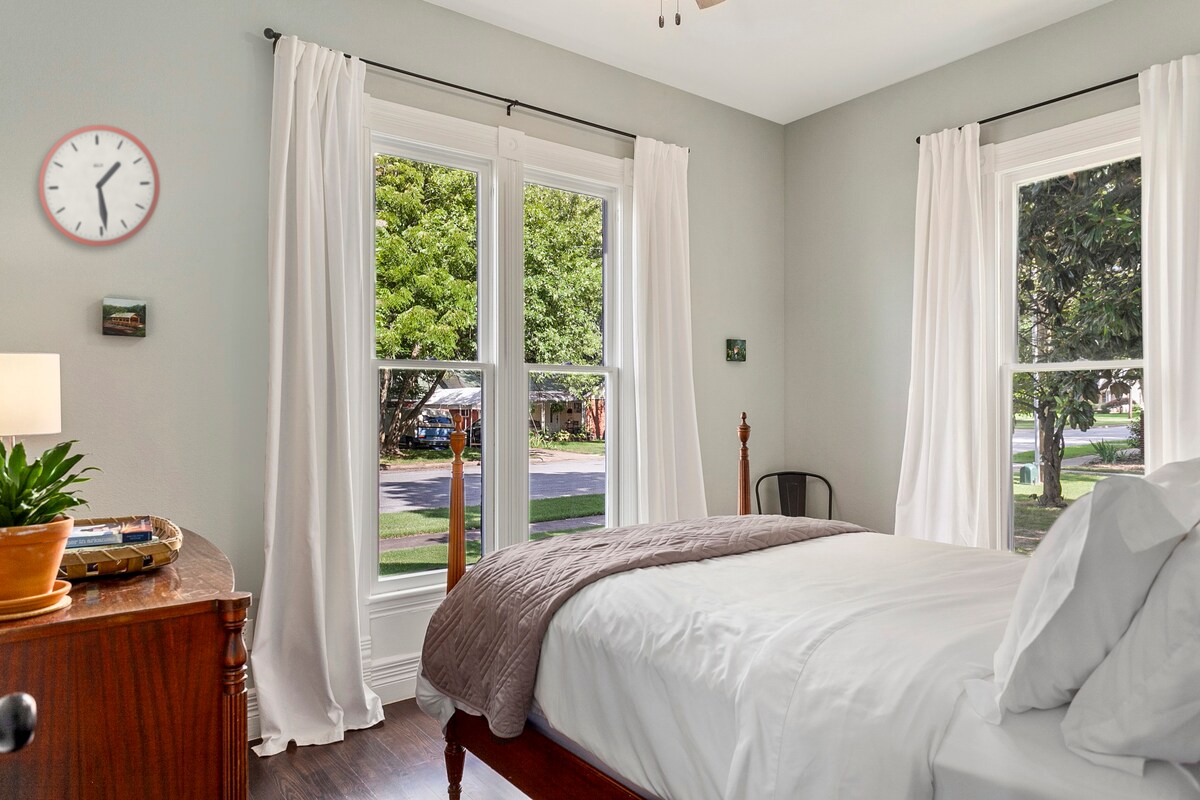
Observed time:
h=1 m=29
